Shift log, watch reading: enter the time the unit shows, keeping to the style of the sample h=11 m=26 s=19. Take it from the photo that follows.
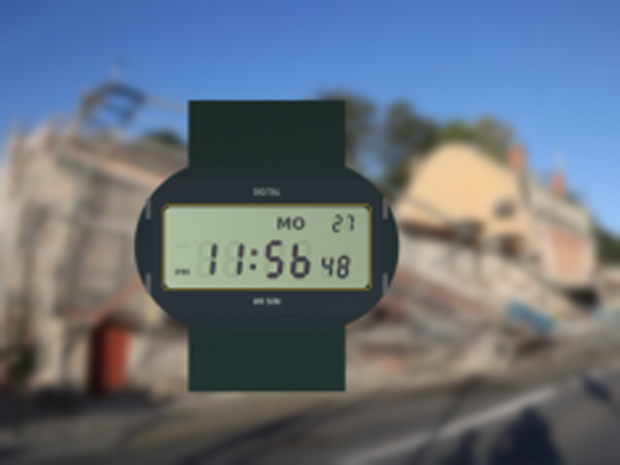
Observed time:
h=11 m=56 s=48
